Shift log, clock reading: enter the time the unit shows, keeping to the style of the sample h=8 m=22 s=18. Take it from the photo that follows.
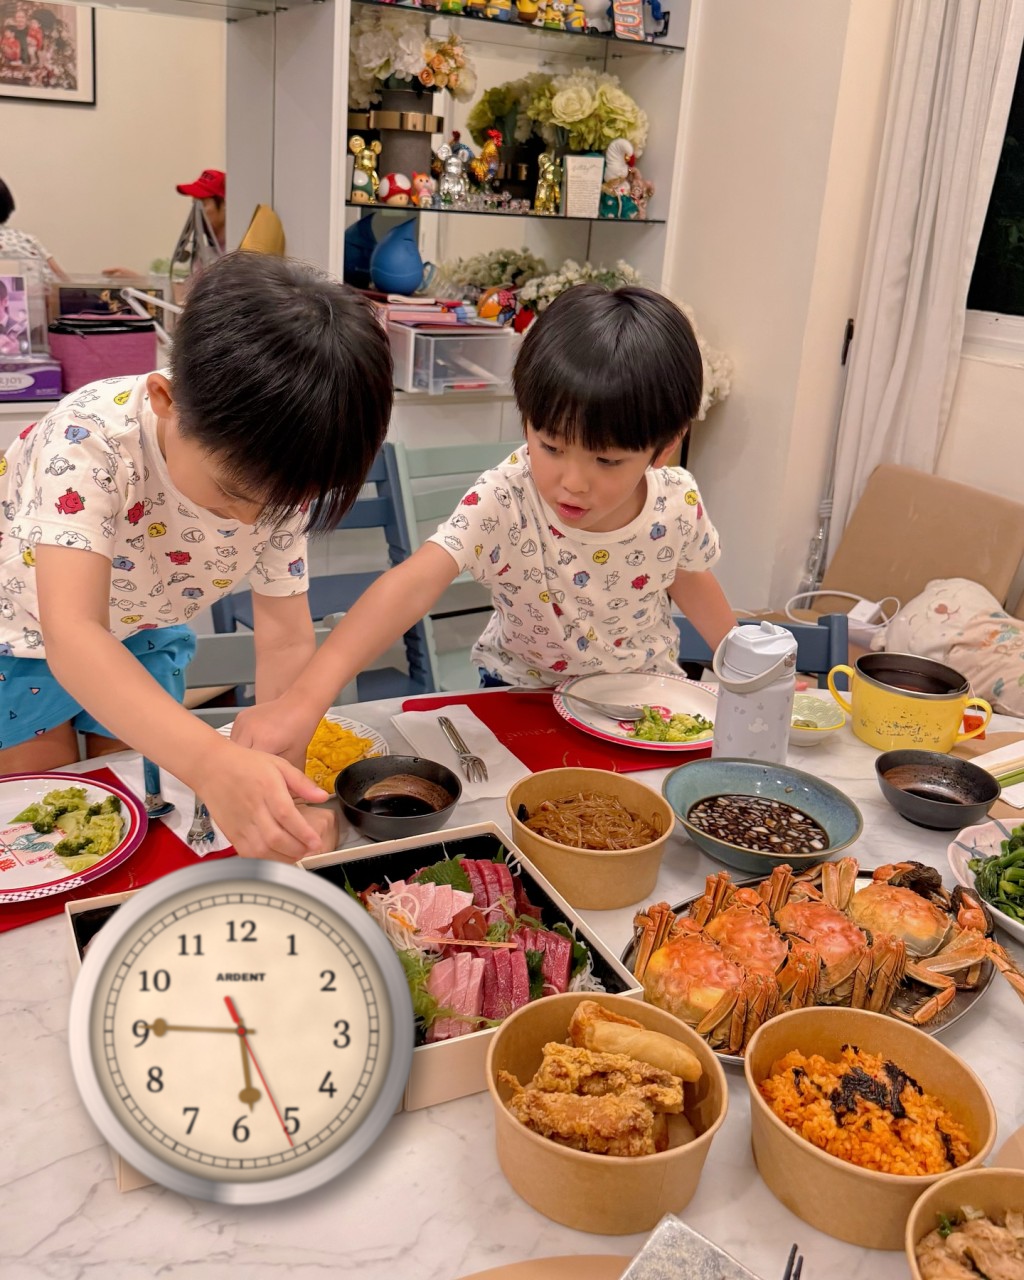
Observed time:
h=5 m=45 s=26
